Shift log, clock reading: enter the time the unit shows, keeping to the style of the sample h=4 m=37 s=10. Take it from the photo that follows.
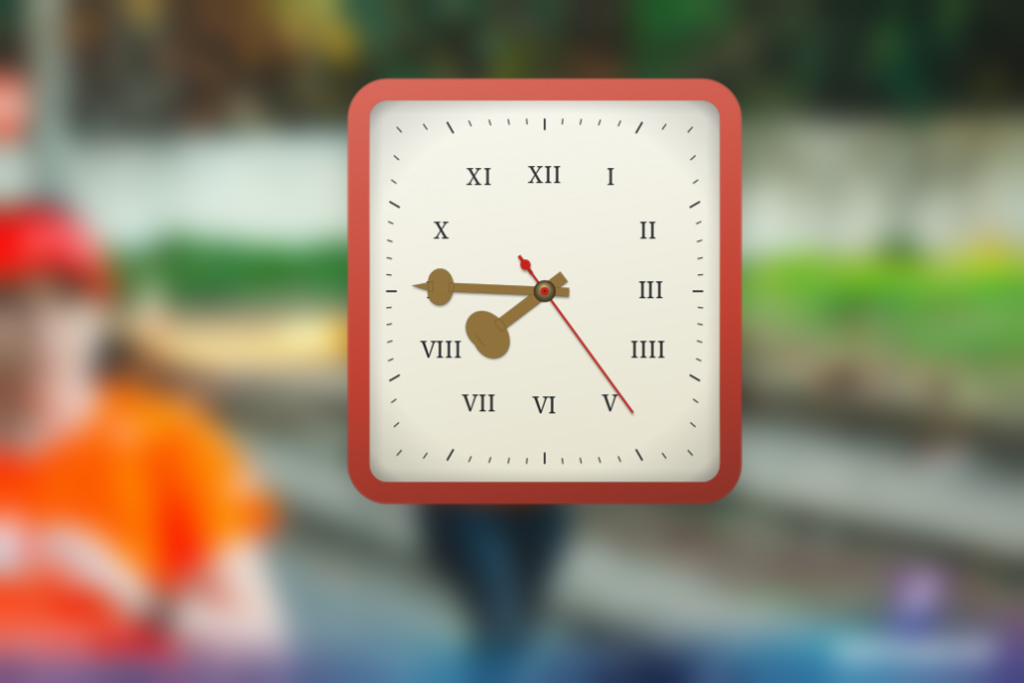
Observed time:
h=7 m=45 s=24
